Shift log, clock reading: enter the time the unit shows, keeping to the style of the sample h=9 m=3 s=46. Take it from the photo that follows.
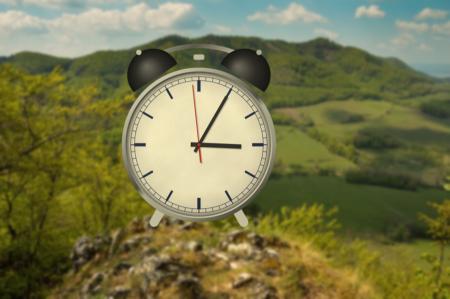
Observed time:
h=3 m=4 s=59
